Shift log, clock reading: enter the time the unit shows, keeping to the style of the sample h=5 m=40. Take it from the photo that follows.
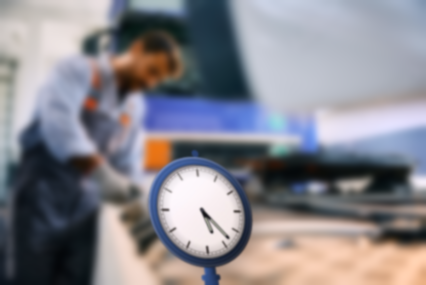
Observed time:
h=5 m=23
